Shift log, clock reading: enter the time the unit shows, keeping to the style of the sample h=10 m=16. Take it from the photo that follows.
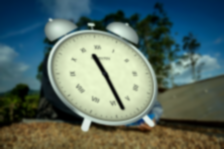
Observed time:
h=11 m=28
